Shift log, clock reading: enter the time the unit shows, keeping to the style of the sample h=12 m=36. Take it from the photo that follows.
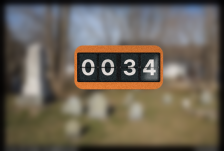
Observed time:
h=0 m=34
